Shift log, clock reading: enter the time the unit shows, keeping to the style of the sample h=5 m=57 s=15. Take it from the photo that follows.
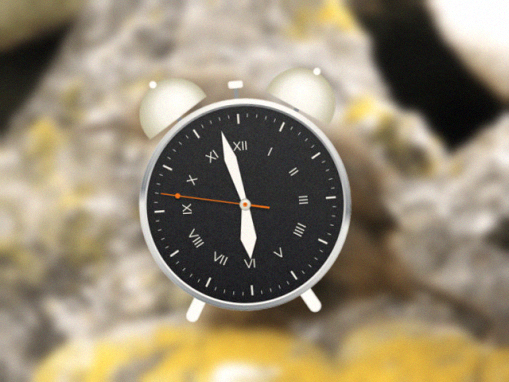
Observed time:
h=5 m=57 s=47
